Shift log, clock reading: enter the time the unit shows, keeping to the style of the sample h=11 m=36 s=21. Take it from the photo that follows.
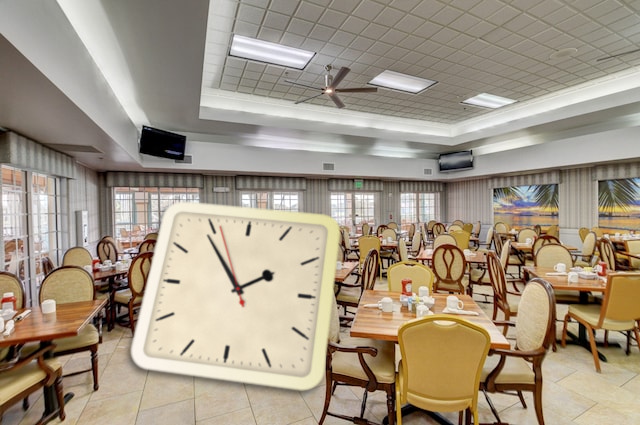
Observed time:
h=1 m=53 s=56
